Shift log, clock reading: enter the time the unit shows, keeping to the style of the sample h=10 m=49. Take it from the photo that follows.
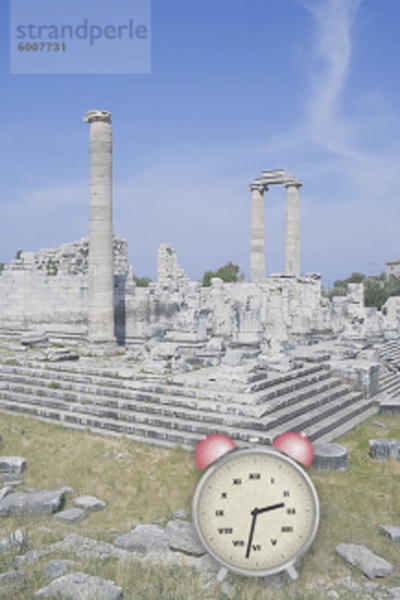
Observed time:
h=2 m=32
